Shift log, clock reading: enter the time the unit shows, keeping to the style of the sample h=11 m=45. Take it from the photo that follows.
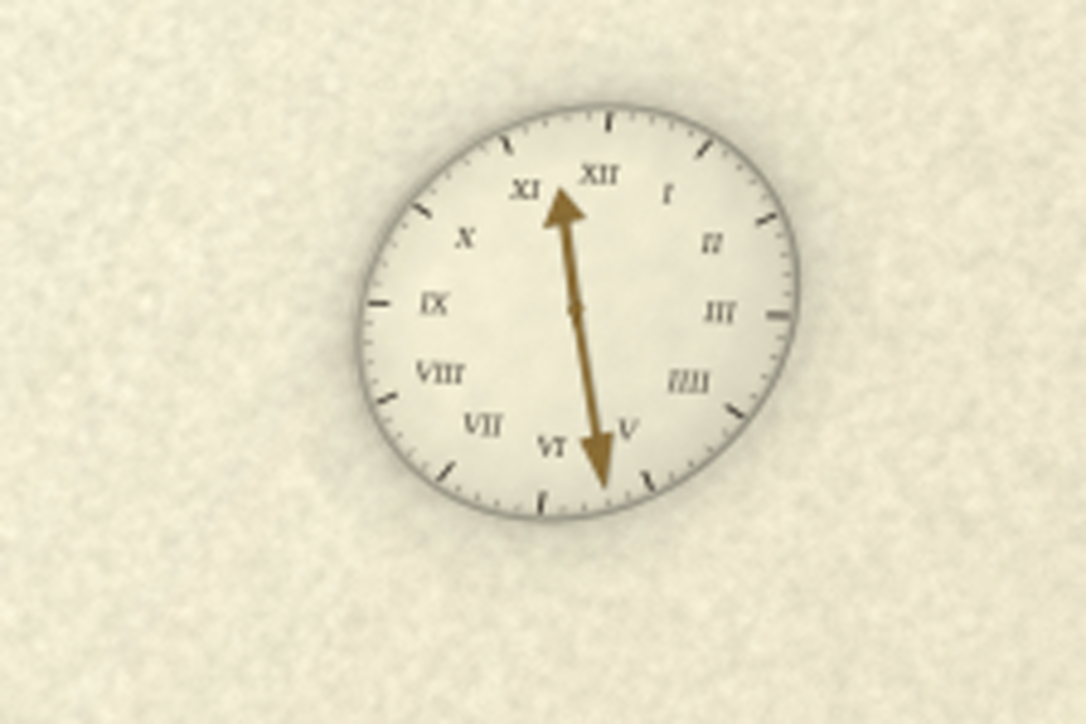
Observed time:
h=11 m=27
